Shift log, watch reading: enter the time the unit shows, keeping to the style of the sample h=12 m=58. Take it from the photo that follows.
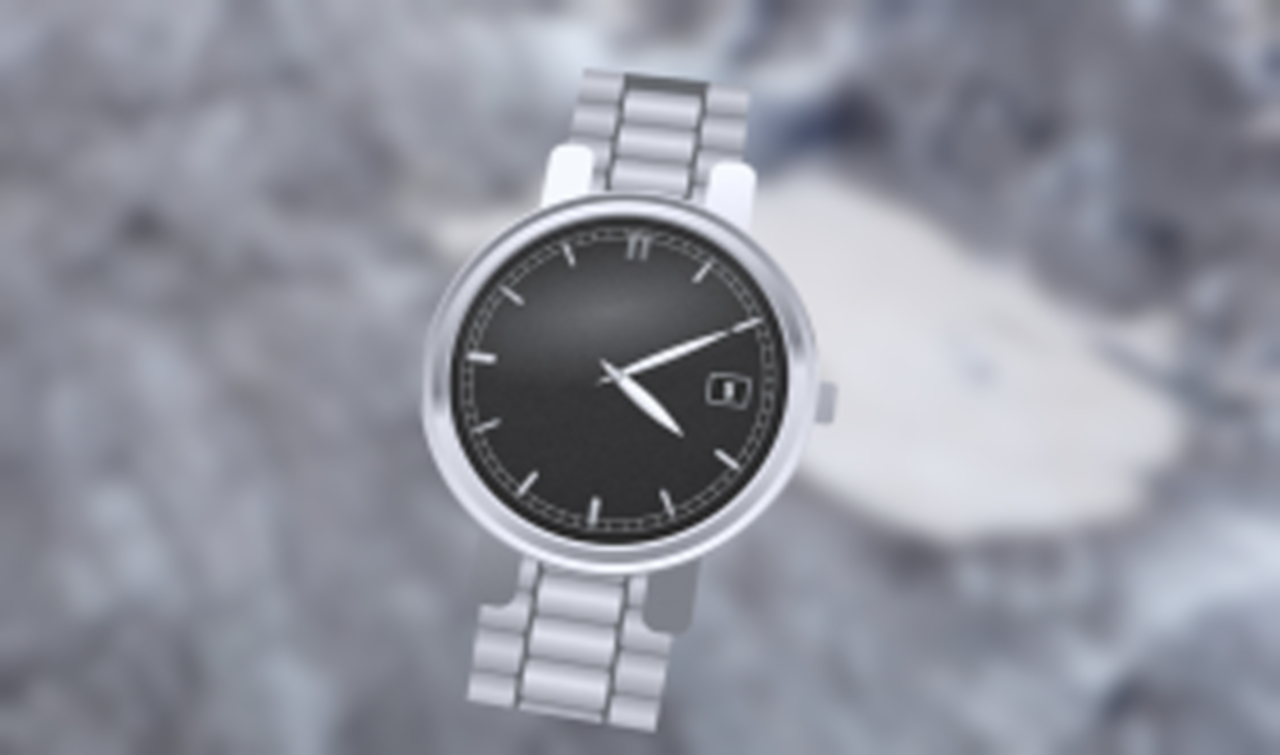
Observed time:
h=4 m=10
